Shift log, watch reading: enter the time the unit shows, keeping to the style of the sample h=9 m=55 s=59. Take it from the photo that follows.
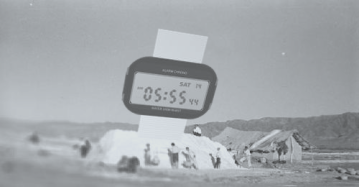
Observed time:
h=5 m=55 s=44
